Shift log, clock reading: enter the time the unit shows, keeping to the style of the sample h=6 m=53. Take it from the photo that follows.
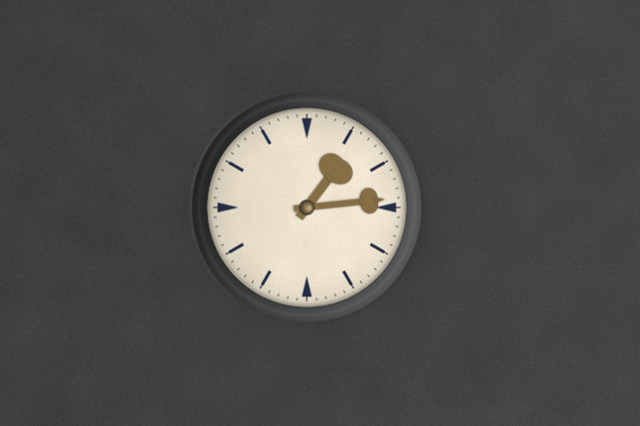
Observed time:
h=1 m=14
